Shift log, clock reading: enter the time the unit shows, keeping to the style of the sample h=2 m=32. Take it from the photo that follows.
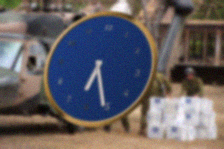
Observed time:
h=6 m=26
